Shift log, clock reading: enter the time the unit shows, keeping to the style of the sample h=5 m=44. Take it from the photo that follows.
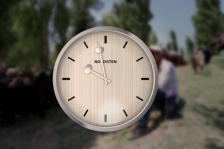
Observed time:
h=9 m=58
